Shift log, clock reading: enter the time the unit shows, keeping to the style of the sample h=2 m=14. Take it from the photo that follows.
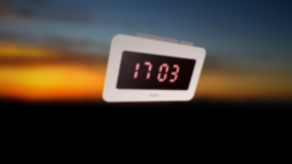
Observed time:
h=17 m=3
